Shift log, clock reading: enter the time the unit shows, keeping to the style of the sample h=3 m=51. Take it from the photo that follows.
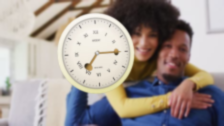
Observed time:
h=7 m=15
